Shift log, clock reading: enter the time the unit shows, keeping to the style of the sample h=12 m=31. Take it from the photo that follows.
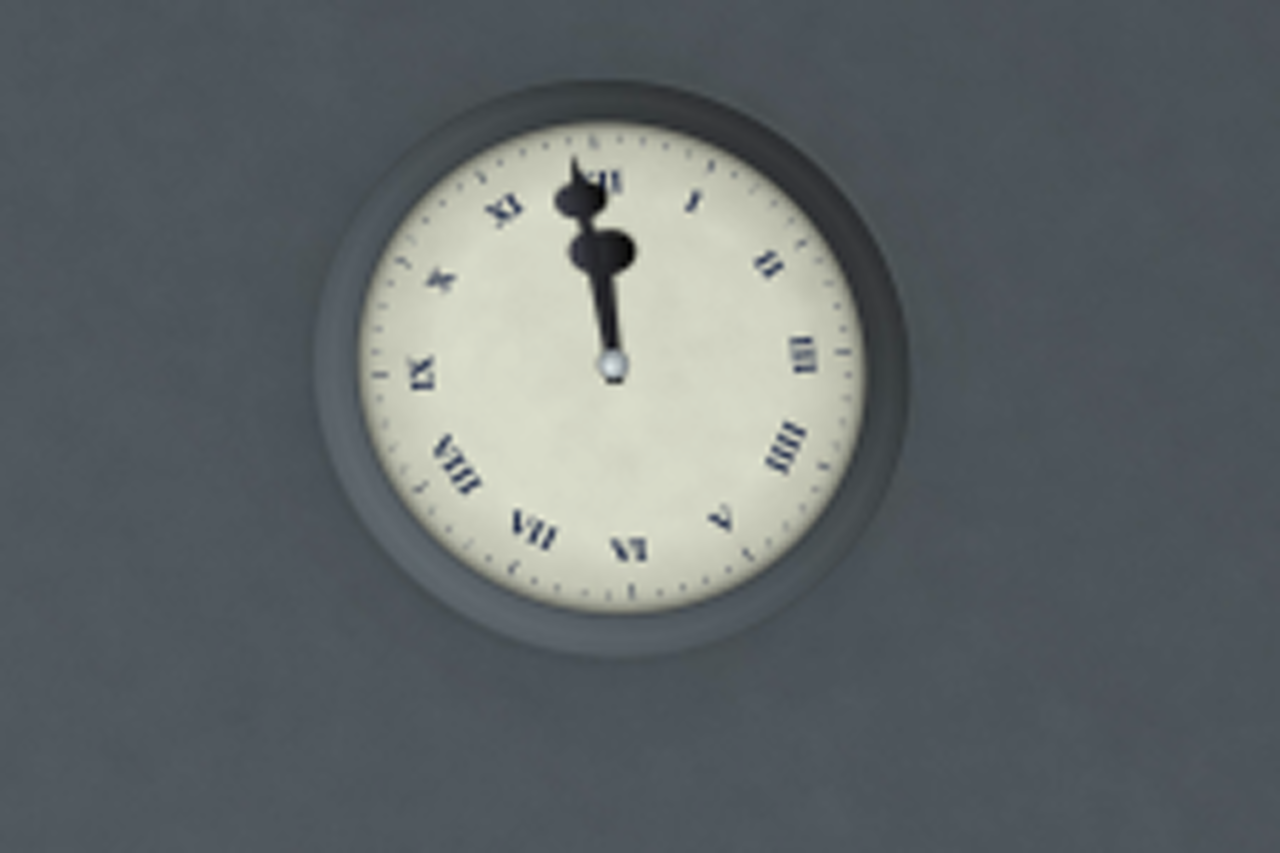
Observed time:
h=11 m=59
